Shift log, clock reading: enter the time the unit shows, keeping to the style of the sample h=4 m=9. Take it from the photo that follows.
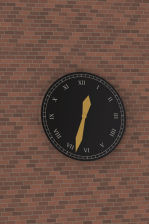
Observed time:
h=12 m=33
